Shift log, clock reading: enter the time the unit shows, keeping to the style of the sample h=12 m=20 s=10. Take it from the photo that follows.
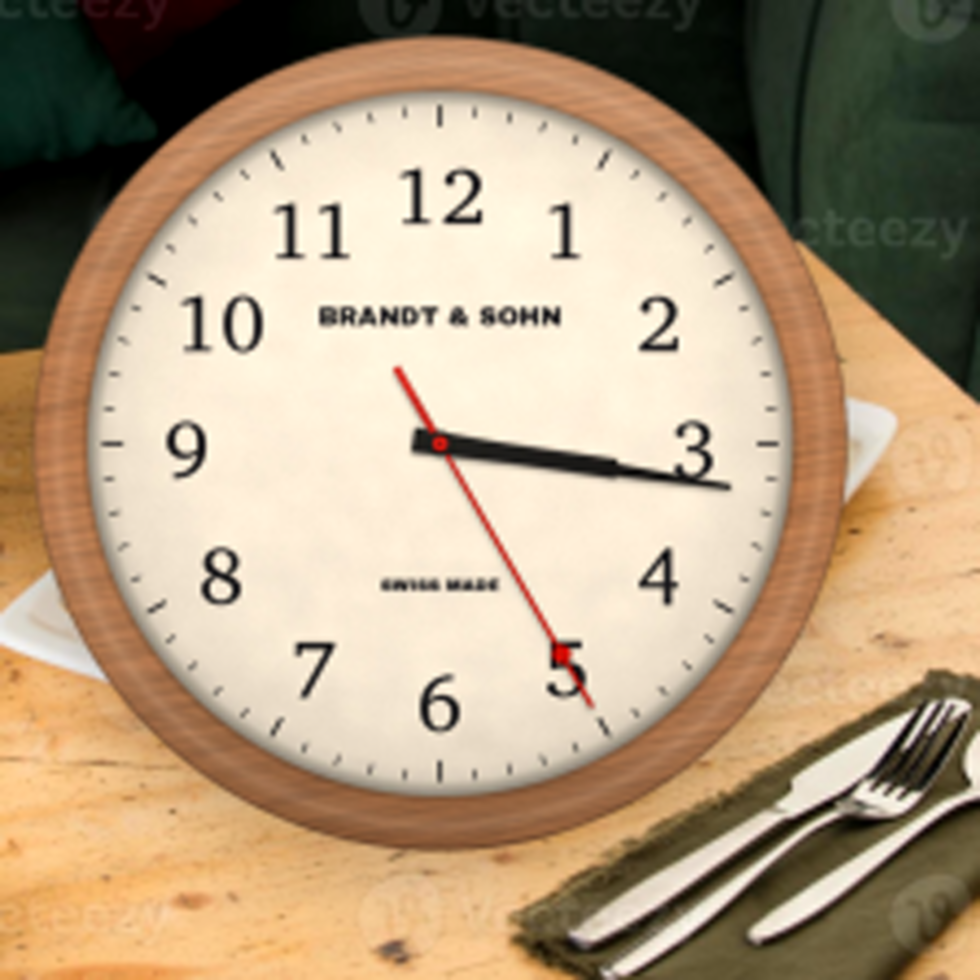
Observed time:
h=3 m=16 s=25
